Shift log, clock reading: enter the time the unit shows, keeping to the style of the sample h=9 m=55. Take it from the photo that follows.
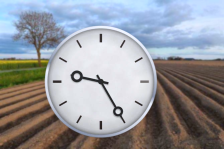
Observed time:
h=9 m=25
